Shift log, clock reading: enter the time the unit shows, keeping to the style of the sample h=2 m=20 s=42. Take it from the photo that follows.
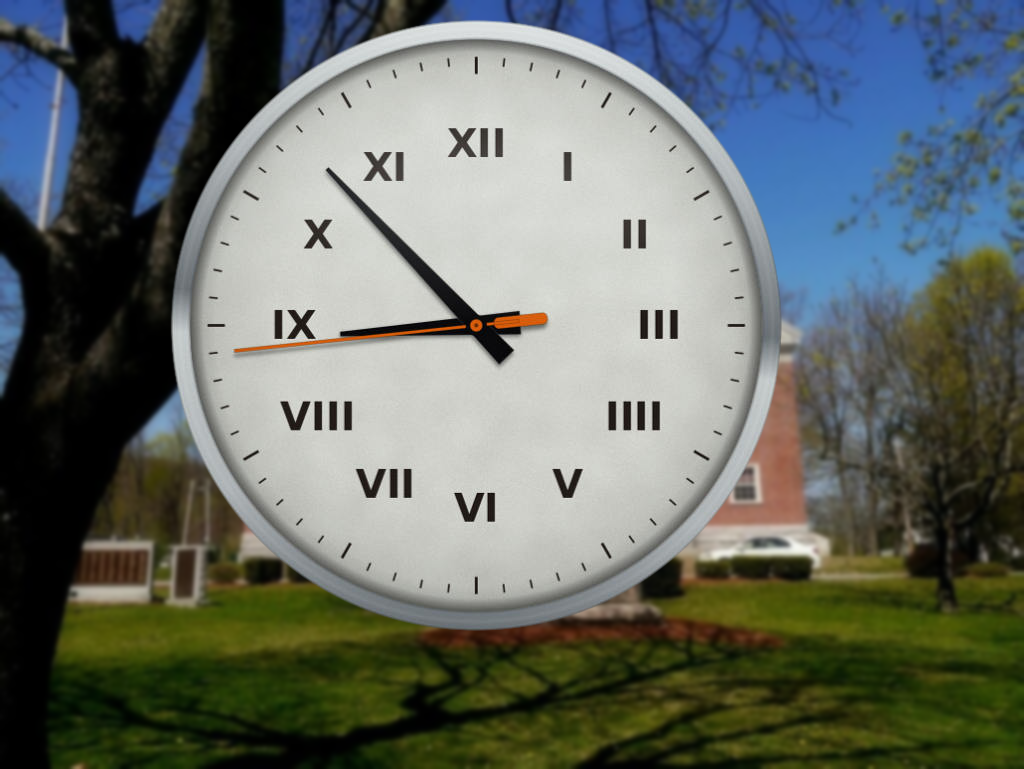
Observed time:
h=8 m=52 s=44
